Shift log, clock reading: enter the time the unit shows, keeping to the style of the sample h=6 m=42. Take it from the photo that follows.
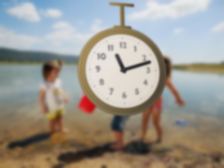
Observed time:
h=11 m=12
